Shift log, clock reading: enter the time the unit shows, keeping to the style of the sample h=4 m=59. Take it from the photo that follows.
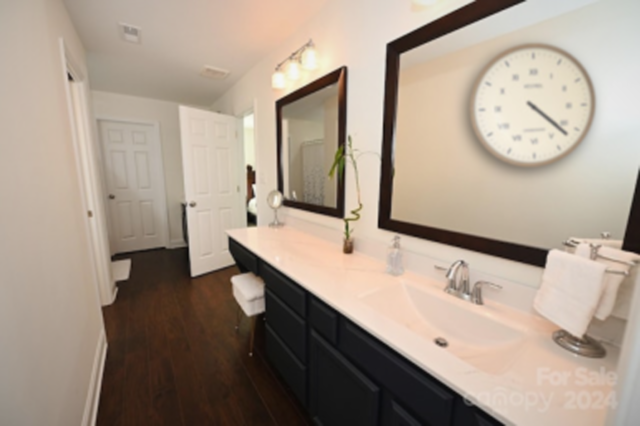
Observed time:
h=4 m=22
